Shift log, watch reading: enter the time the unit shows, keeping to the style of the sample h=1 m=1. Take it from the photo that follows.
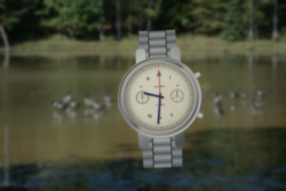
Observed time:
h=9 m=31
